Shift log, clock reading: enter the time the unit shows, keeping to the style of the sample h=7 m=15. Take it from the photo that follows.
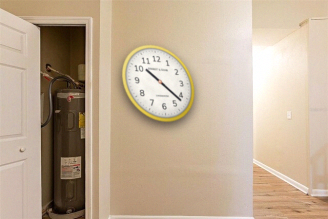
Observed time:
h=10 m=22
